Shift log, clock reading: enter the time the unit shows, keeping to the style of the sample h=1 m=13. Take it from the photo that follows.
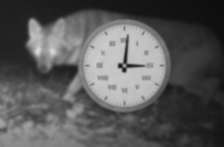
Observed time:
h=3 m=1
